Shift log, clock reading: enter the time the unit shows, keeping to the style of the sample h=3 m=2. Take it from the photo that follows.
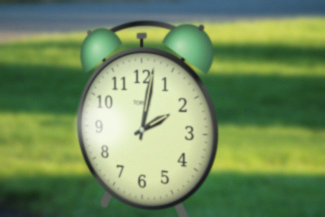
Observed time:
h=2 m=2
